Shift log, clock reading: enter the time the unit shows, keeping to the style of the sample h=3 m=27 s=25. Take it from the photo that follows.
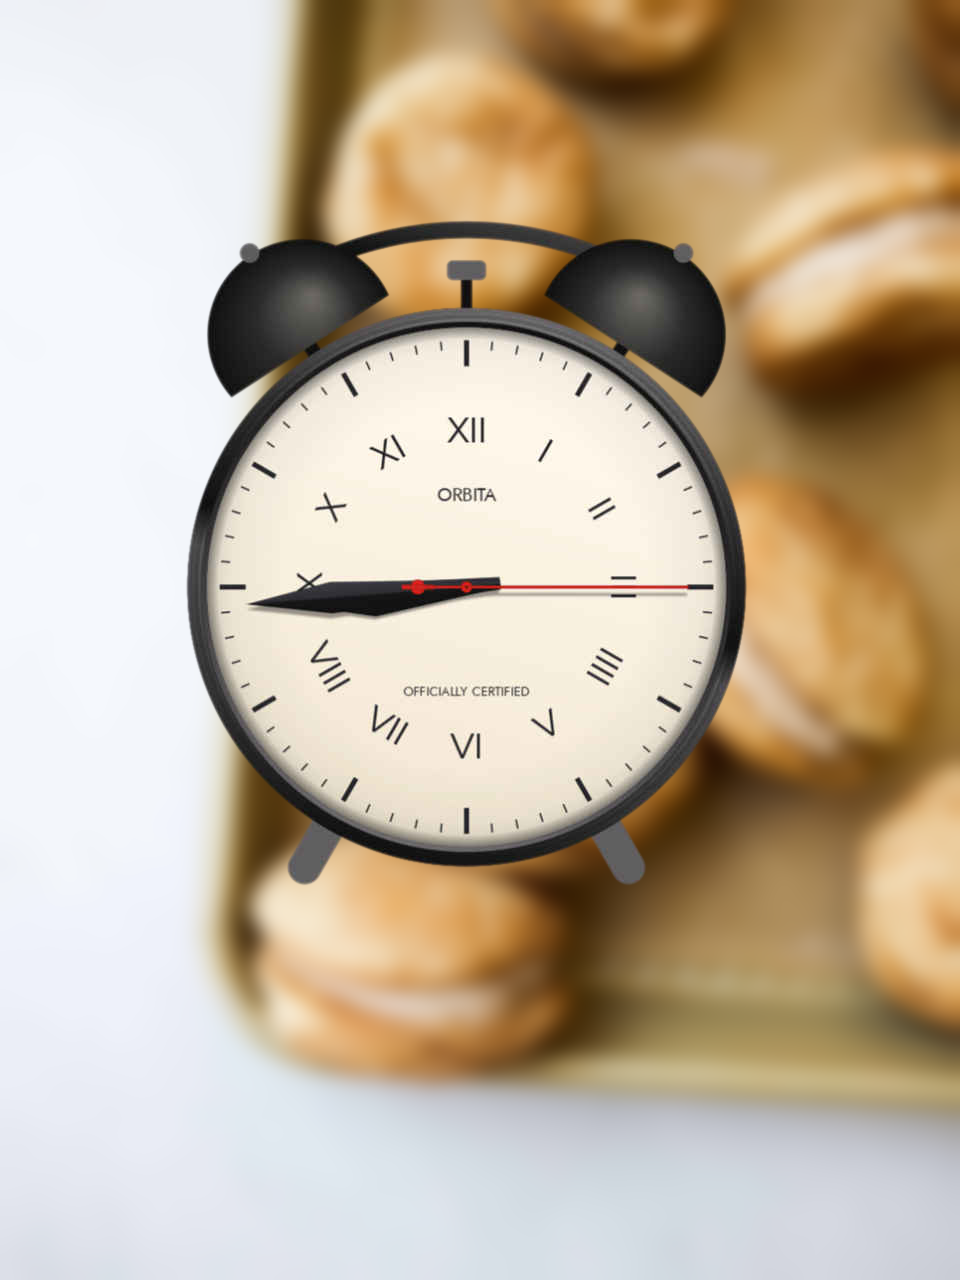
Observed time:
h=8 m=44 s=15
